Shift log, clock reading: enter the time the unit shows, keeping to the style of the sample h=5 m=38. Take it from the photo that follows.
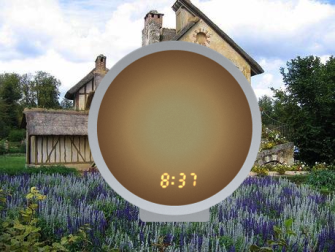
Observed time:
h=8 m=37
